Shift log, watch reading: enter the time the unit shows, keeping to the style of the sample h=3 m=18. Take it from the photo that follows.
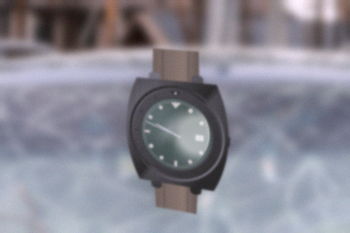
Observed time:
h=9 m=48
